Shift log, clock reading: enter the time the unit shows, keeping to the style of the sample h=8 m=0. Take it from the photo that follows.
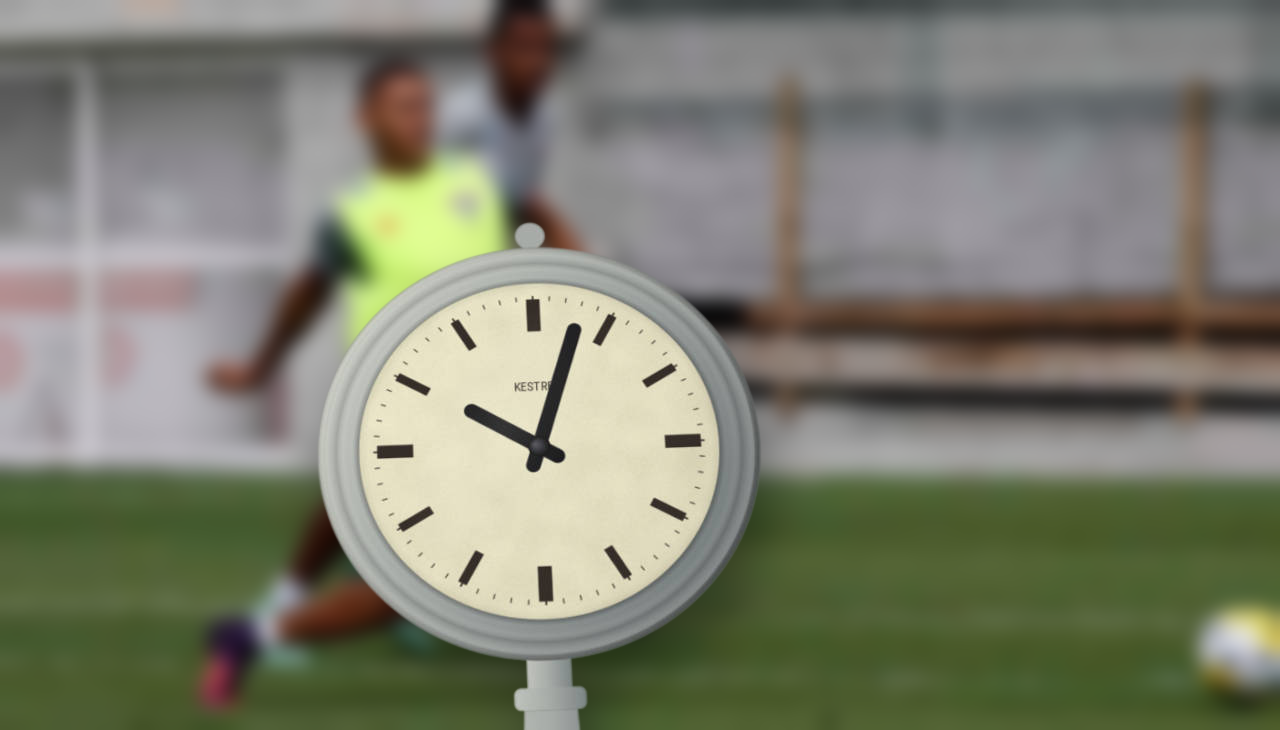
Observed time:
h=10 m=3
